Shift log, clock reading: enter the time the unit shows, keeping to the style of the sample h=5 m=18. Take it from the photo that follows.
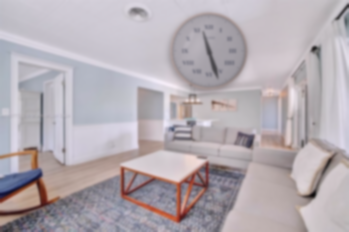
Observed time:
h=11 m=27
